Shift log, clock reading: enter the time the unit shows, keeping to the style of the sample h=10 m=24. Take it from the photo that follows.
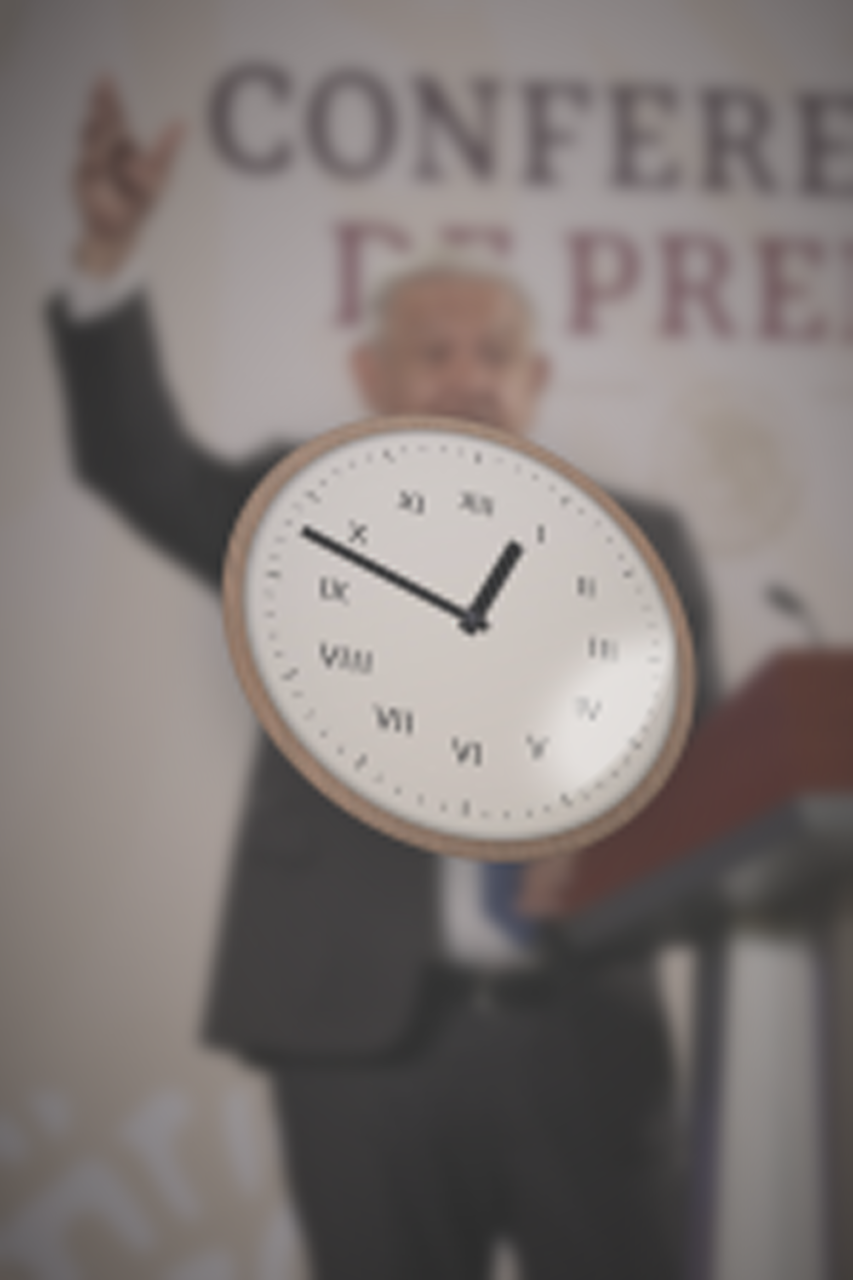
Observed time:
h=12 m=48
